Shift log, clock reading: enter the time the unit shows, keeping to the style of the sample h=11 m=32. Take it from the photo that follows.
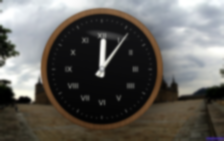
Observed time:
h=12 m=6
